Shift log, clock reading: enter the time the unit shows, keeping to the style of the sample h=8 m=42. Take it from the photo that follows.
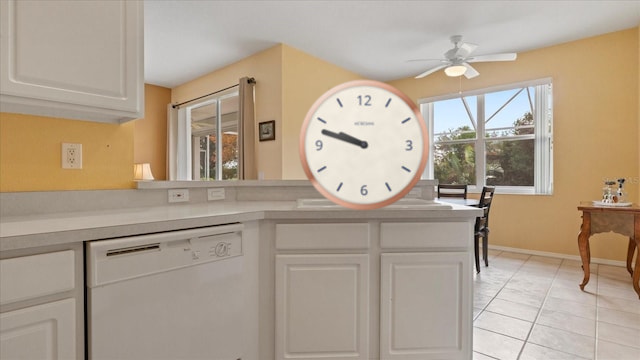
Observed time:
h=9 m=48
